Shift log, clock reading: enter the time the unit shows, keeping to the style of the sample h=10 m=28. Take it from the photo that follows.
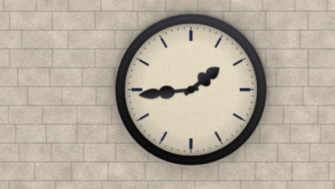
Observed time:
h=1 m=44
